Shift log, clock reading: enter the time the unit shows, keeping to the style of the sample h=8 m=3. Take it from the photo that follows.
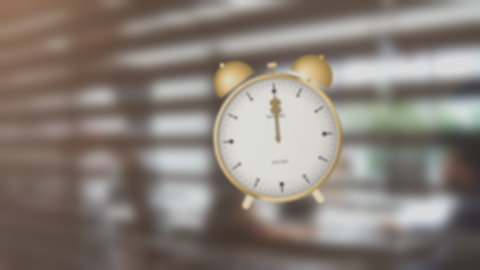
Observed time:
h=12 m=0
